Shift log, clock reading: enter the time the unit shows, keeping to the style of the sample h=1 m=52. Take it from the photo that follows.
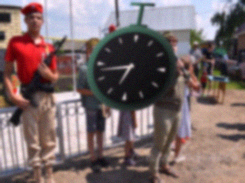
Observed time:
h=6 m=43
